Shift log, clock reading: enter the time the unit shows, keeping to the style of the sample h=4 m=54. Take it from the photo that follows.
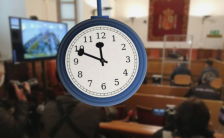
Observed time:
h=11 m=49
